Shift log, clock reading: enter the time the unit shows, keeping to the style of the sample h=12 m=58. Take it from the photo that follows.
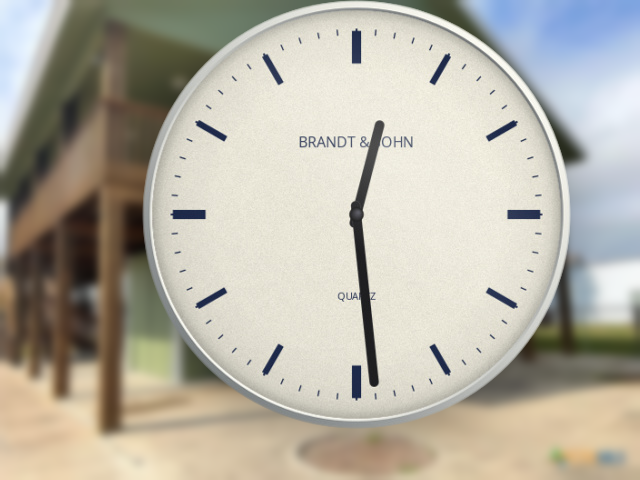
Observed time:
h=12 m=29
